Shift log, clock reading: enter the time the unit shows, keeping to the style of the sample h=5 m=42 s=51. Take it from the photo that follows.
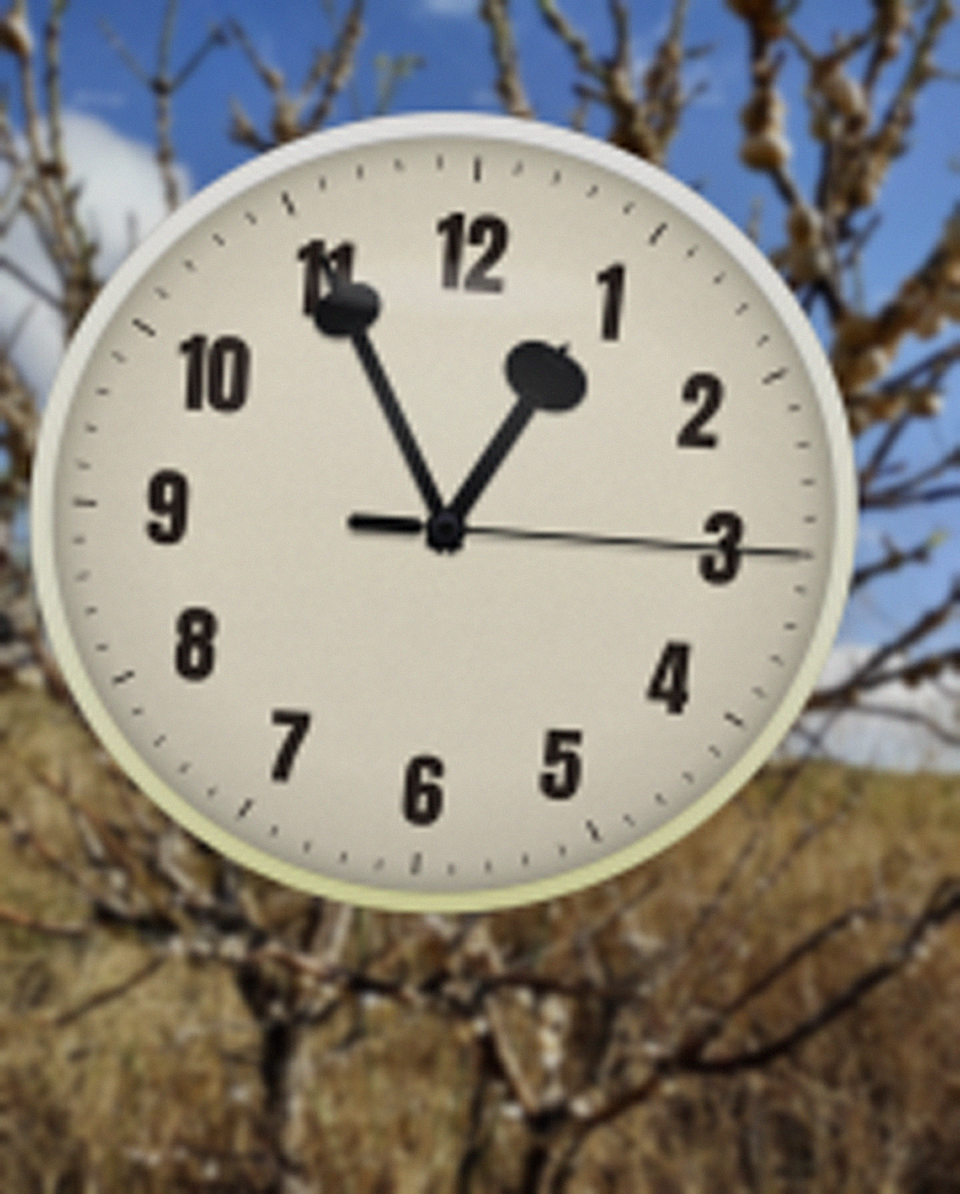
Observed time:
h=12 m=55 s=15
